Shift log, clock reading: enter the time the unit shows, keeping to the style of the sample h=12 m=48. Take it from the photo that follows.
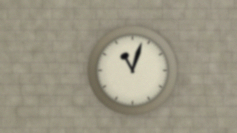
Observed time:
h=11 m=3
